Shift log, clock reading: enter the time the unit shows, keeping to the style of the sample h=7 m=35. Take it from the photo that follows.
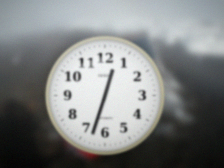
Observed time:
h=12 m=33
